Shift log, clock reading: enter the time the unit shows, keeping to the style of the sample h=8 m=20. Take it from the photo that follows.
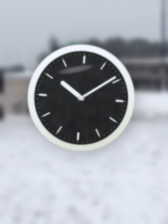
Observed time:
h=10 m=9
